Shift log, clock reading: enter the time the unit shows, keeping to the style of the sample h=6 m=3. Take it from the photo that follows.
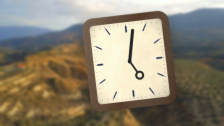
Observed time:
h=5 m=2
